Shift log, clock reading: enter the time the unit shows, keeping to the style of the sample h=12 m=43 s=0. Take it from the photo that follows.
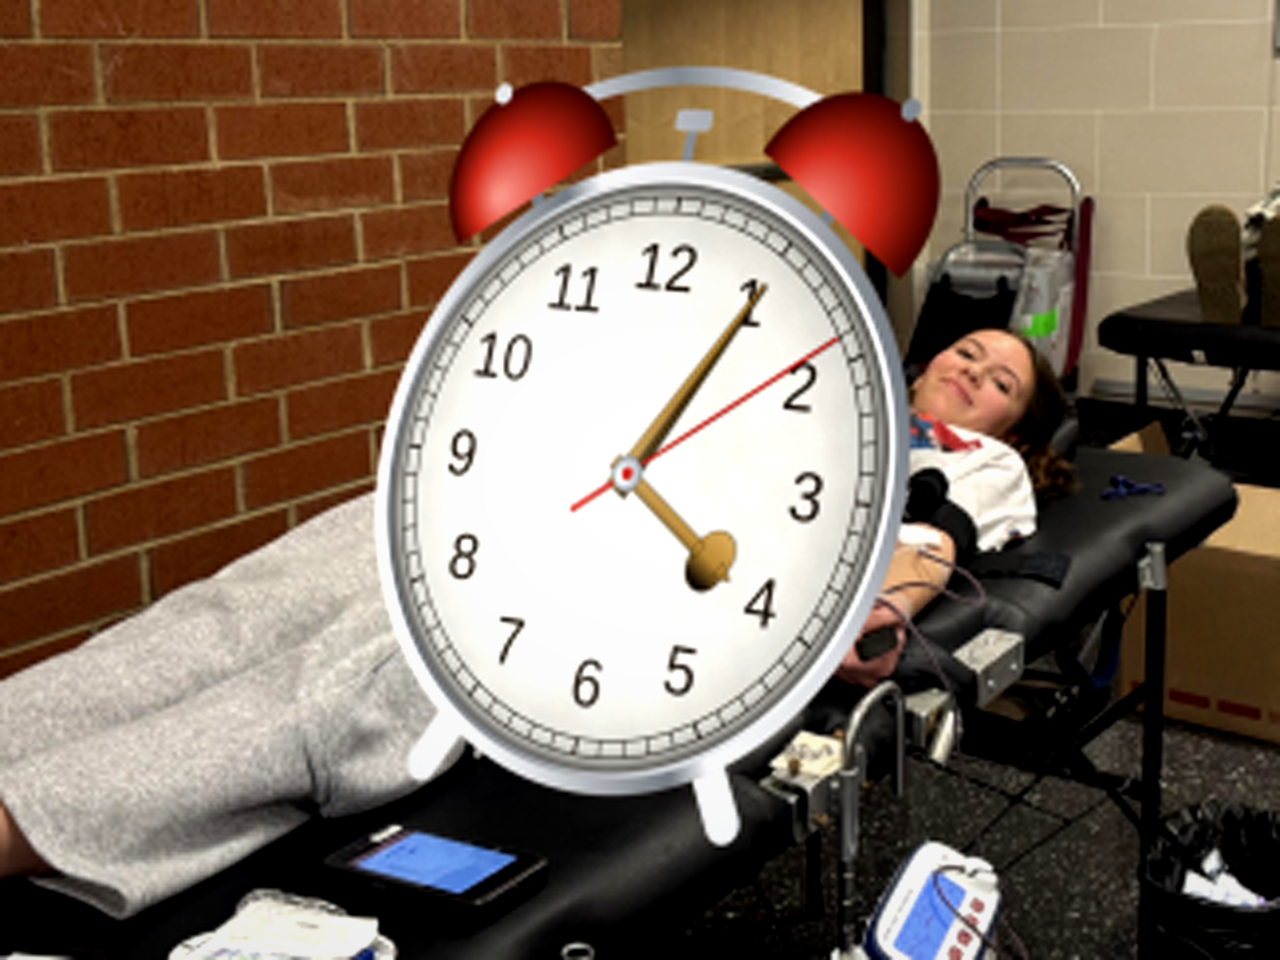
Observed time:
h=4 m=5 s=9
